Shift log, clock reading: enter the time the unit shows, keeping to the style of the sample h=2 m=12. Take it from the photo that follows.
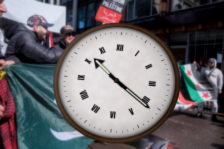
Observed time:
h=10 m=21
